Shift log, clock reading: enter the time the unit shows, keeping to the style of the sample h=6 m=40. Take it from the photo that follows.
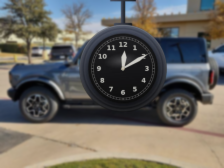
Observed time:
h=12 m=10
